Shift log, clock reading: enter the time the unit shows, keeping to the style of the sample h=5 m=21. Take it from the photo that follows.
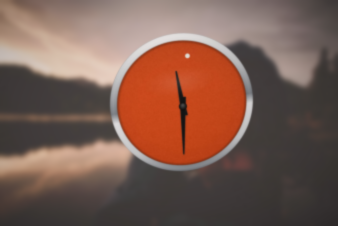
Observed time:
h=11 m=29
